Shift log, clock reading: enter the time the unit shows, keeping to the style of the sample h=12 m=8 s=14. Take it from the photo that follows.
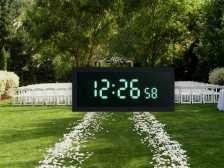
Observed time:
h=12 m=26 s=58
